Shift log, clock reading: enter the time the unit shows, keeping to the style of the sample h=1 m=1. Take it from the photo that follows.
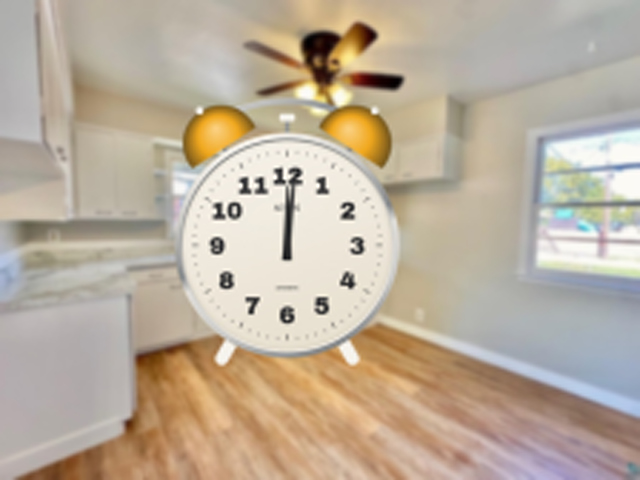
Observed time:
h=12 m=1
